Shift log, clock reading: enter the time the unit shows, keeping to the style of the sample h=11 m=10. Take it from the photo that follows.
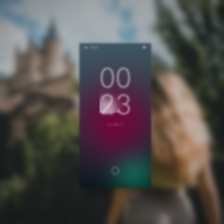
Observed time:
h=0 m=23
